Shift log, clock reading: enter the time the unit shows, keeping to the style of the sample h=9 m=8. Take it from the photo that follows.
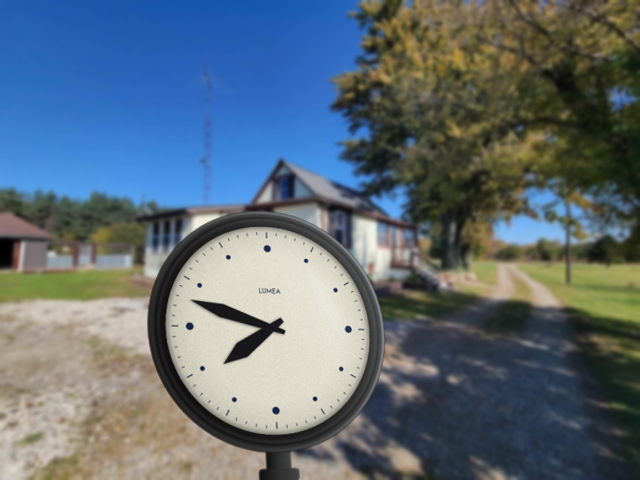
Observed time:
h=7 m=48
